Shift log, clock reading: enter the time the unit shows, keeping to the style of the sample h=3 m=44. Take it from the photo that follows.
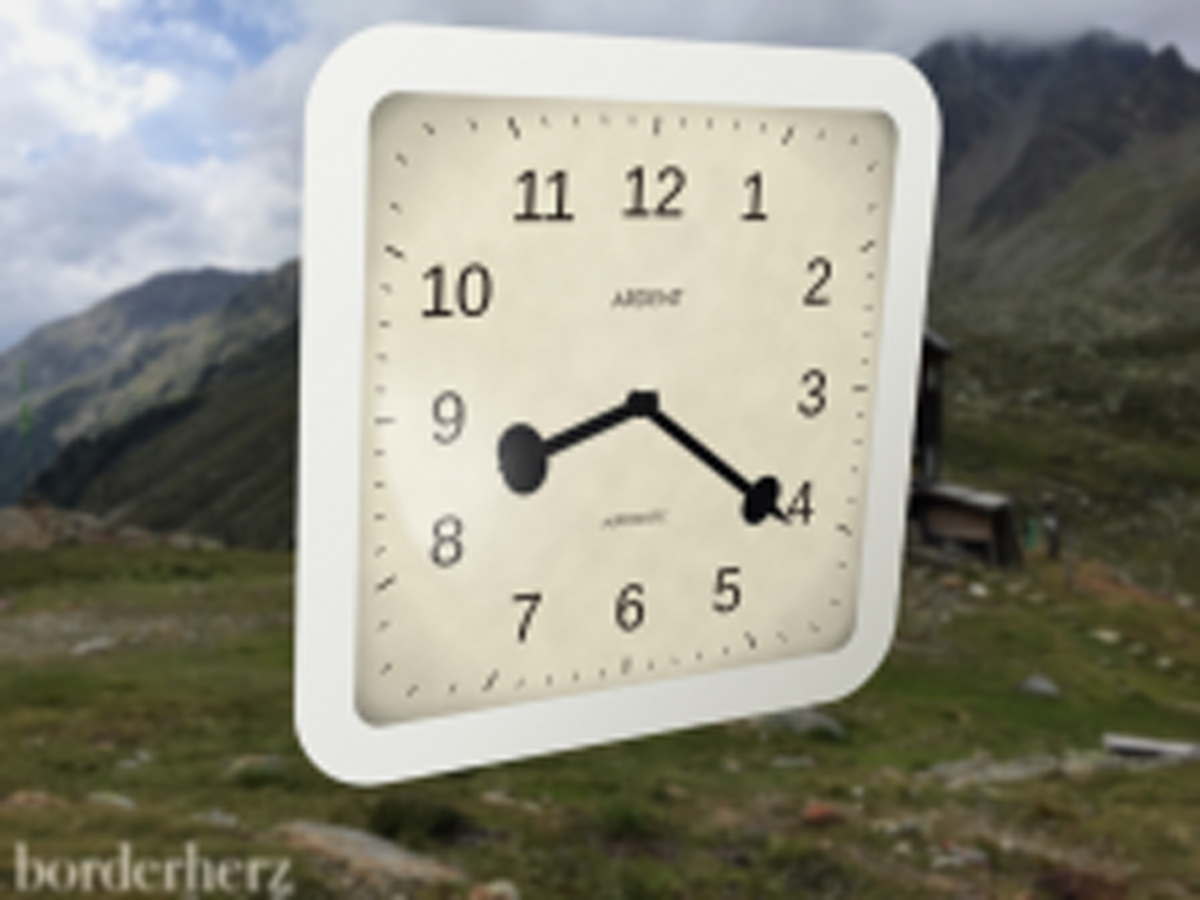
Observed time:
h=8 m=21
